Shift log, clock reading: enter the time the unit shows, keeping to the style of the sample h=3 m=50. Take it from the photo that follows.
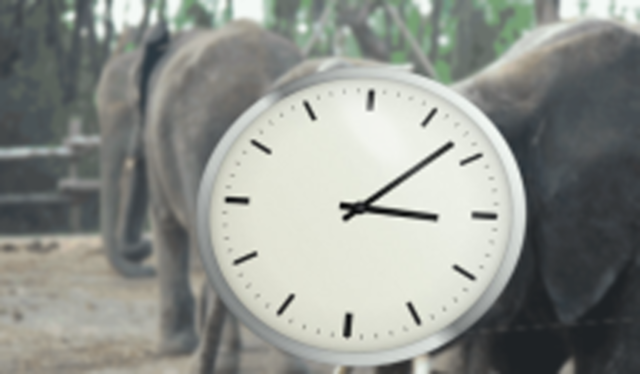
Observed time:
h=3 m=8
